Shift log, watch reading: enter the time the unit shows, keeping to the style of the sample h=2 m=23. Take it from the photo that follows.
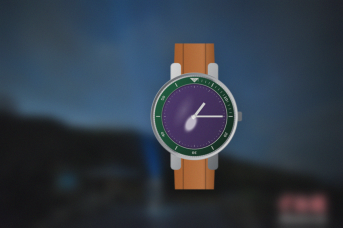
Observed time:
h=1 m=15
